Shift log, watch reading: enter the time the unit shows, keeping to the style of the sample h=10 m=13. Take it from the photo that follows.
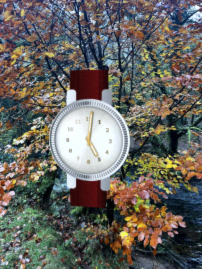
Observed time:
h=5 m=1
